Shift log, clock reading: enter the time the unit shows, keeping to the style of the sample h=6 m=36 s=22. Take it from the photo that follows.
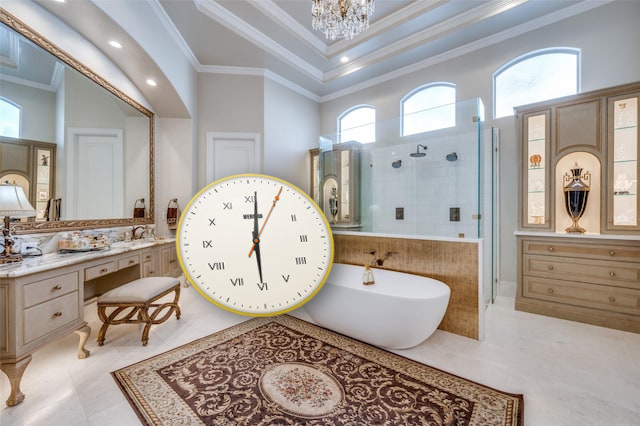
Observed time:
h=6 m=1 s=5
